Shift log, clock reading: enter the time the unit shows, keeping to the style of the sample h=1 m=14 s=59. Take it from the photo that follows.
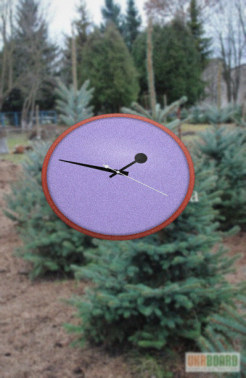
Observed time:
h=1 m=47 s=20
